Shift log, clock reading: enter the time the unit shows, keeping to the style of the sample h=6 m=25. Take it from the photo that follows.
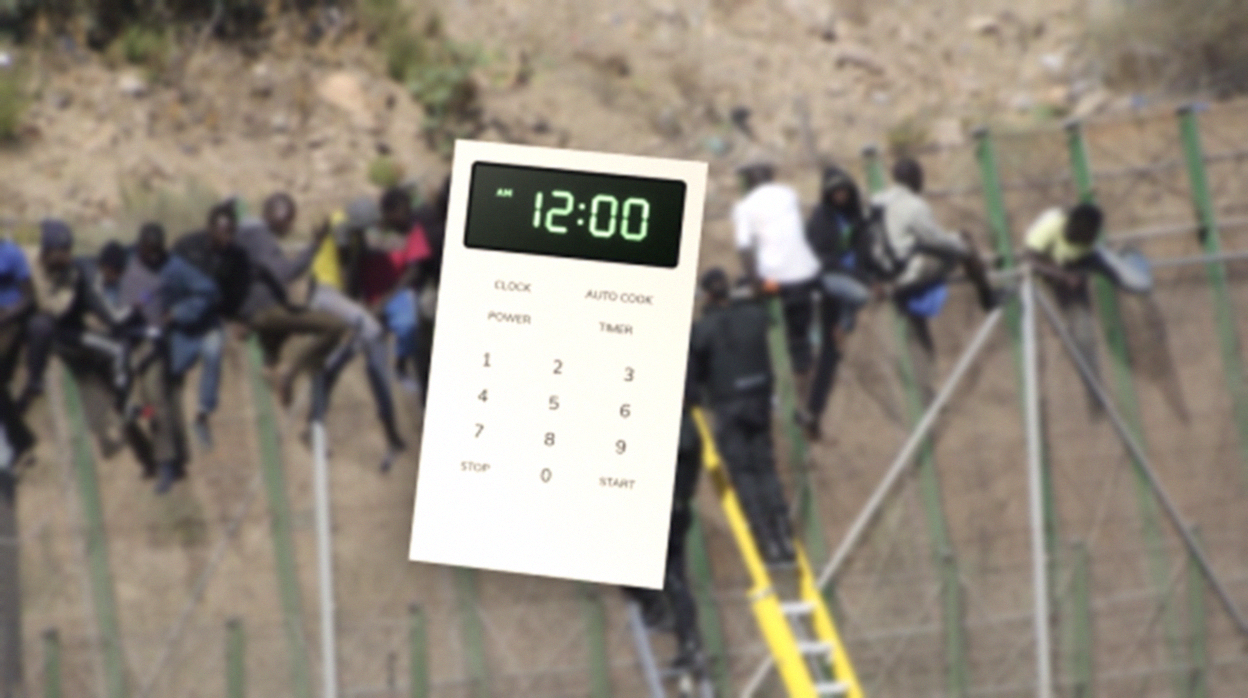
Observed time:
h=12 m=0
